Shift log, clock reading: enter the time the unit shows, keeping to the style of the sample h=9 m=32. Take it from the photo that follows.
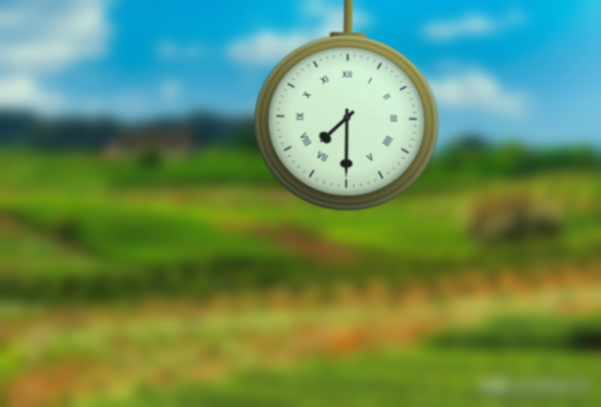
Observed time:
h=7 m=30
